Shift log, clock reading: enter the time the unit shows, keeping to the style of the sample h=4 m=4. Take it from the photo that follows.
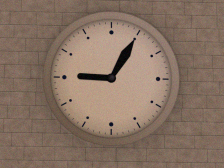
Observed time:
h=9 m=5
